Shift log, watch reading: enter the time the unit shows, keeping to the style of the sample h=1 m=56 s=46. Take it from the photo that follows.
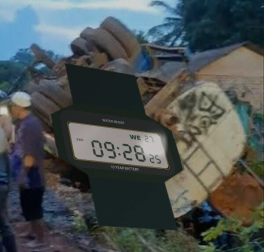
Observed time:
h=9 m=28 s=25
